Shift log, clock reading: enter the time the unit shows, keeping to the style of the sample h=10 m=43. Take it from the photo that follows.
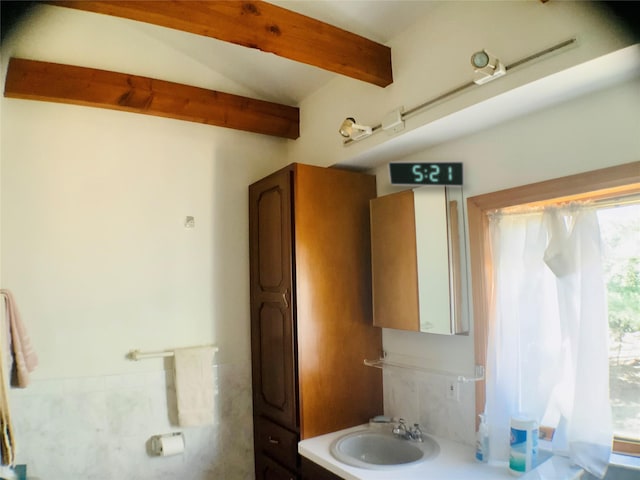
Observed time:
h=5 m=21
